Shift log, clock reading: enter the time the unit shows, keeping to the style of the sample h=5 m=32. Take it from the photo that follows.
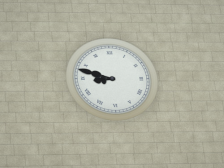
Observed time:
h=8 m=48
